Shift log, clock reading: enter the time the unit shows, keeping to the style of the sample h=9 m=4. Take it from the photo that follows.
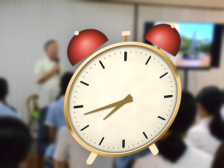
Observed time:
h=7 m=43
